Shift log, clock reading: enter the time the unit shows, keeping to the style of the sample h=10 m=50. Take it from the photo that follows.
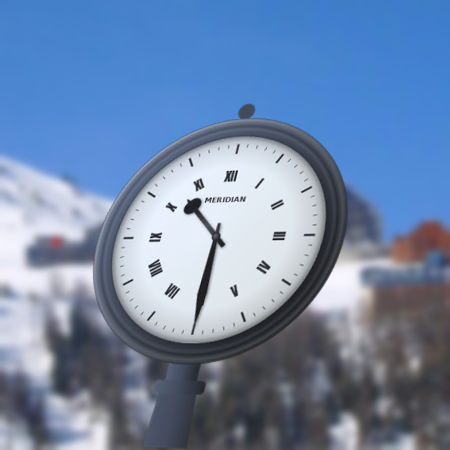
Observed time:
h=10 m=30
